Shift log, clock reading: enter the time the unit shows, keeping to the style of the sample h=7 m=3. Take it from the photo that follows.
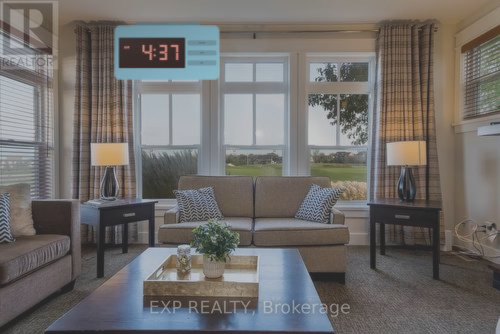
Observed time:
h=4 m=37
